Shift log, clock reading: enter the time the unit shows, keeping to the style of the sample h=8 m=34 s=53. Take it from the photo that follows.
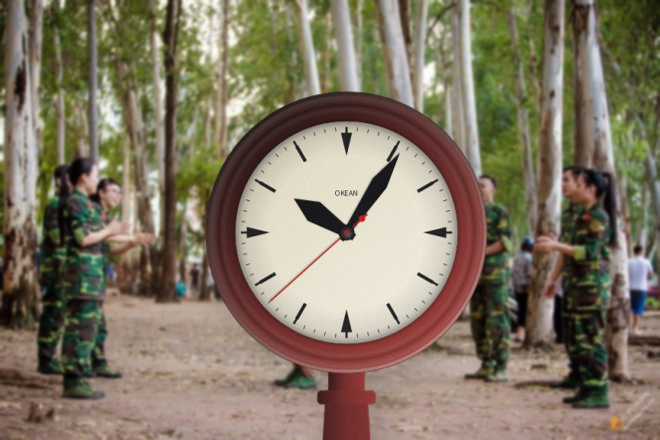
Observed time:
h=10 m=5 s=38
